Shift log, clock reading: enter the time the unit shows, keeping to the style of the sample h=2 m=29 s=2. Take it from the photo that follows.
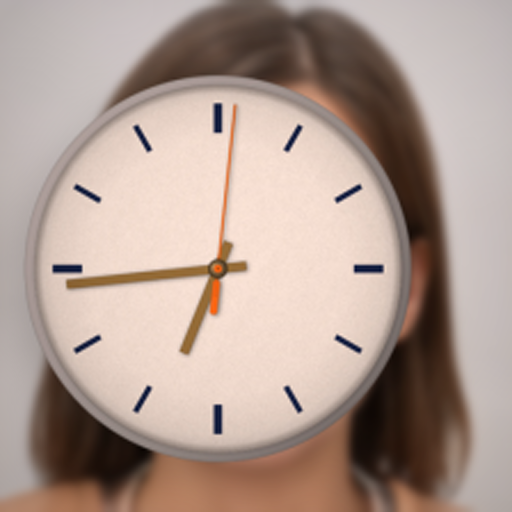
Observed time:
h=6 m=44 s=1
